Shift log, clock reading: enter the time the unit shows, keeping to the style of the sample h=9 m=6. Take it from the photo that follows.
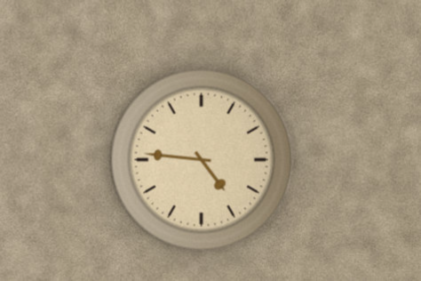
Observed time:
h=4 m=46
